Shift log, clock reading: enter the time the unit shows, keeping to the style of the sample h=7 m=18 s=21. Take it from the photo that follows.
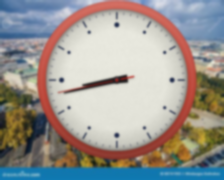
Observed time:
h=8 m=42 s=43
